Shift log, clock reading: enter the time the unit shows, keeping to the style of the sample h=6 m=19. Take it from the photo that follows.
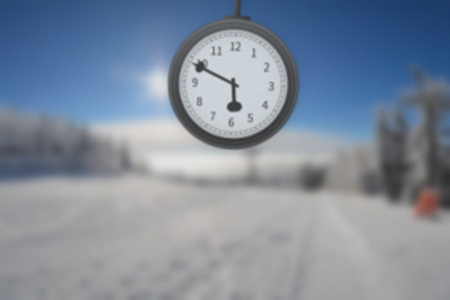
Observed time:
h=5 m=49
